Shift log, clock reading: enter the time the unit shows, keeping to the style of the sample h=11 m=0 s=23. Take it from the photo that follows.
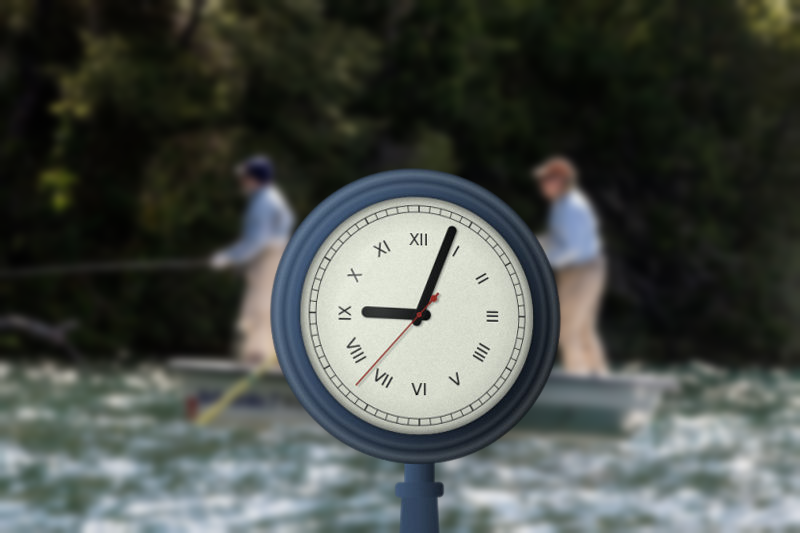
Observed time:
h=9 m=3 s=37
